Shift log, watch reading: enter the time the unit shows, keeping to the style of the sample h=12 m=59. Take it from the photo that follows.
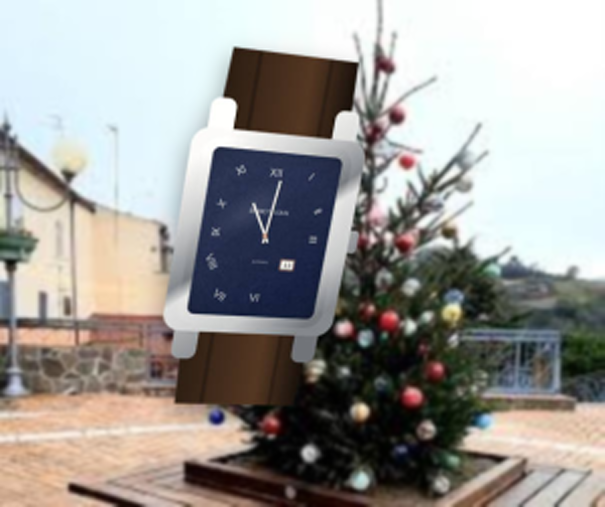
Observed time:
h=11 m=1
